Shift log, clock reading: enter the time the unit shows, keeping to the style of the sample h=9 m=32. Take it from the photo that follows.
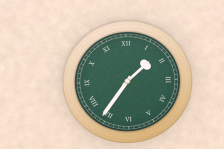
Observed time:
h=1 m=36
